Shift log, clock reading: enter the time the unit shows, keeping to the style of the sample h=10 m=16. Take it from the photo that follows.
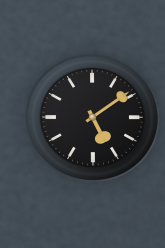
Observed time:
h=5 m=9
